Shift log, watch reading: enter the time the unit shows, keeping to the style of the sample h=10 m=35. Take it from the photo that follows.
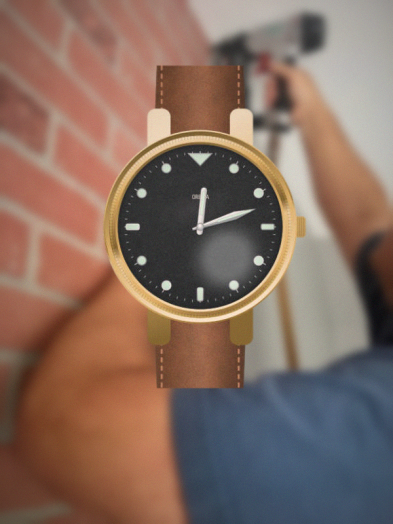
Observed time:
h=12 m=12
